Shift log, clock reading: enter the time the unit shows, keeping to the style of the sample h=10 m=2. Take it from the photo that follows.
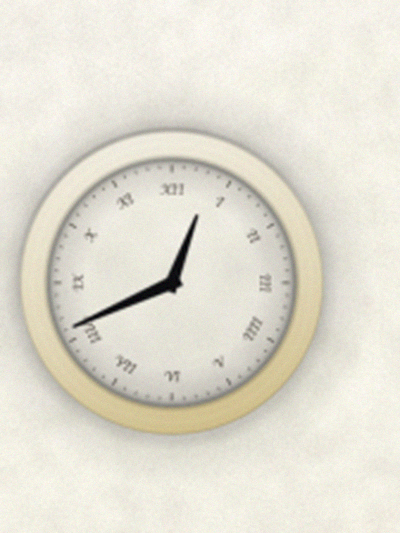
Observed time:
h=12 m=41
